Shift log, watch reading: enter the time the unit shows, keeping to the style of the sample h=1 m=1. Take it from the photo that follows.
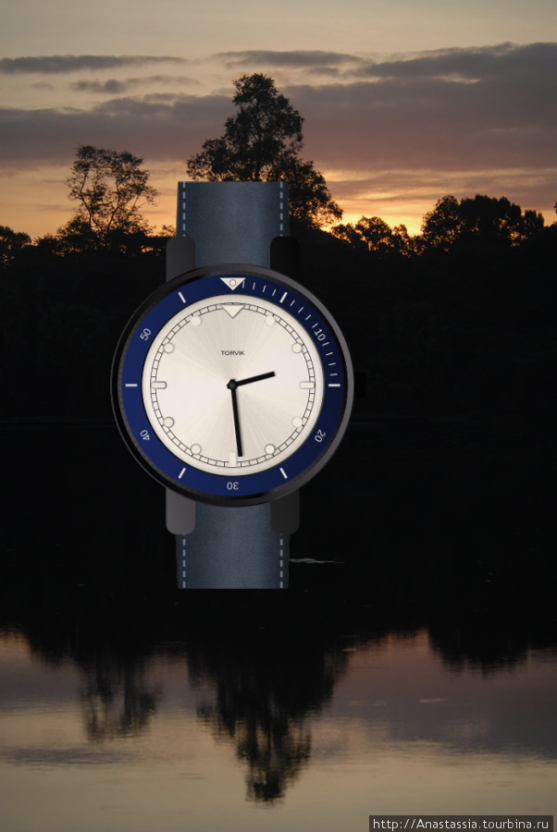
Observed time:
h=2 m=29
